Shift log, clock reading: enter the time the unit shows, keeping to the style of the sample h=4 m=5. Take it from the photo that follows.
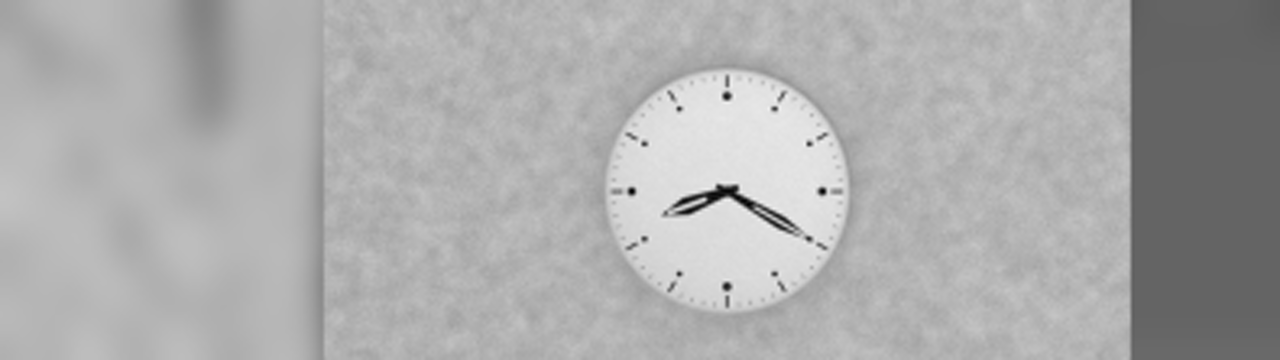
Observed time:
h=8 m=20
